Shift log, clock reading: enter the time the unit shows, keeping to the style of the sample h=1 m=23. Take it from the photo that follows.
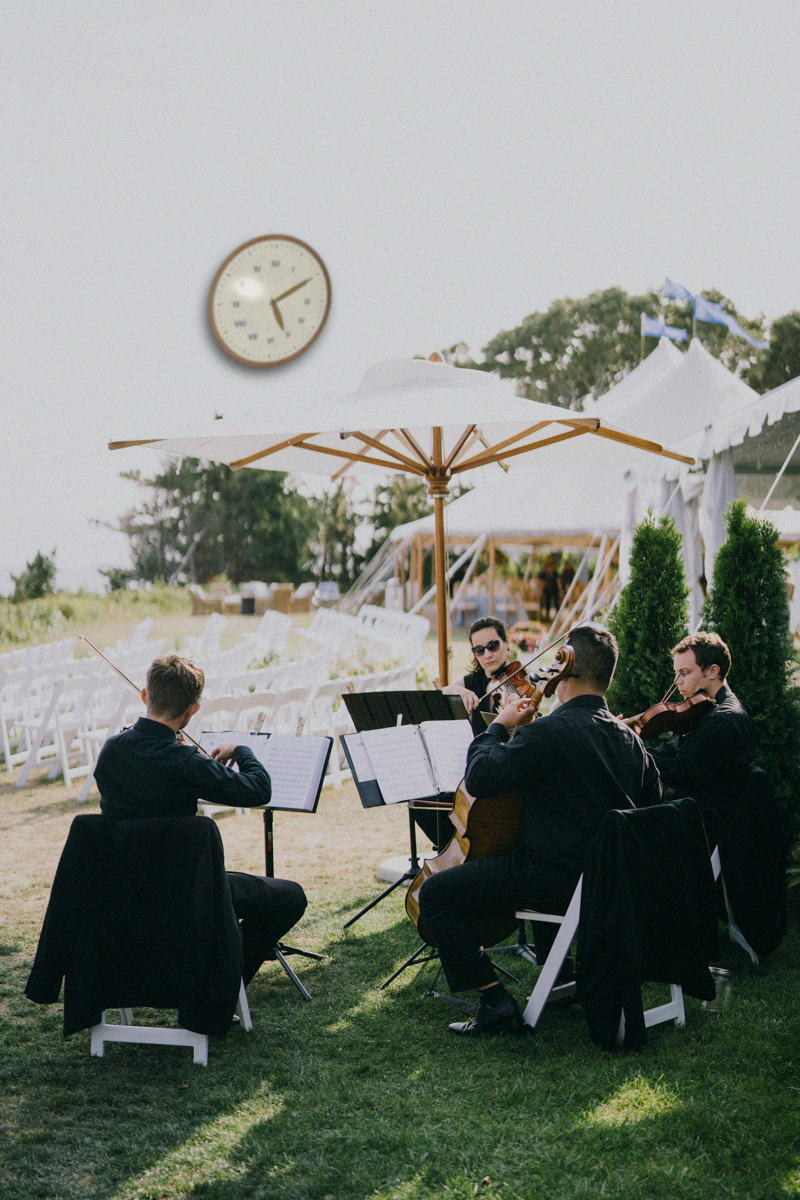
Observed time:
h=5 m=10
